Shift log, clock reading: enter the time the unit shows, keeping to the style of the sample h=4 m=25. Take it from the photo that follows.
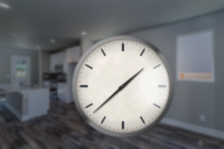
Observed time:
h=1 m=38
